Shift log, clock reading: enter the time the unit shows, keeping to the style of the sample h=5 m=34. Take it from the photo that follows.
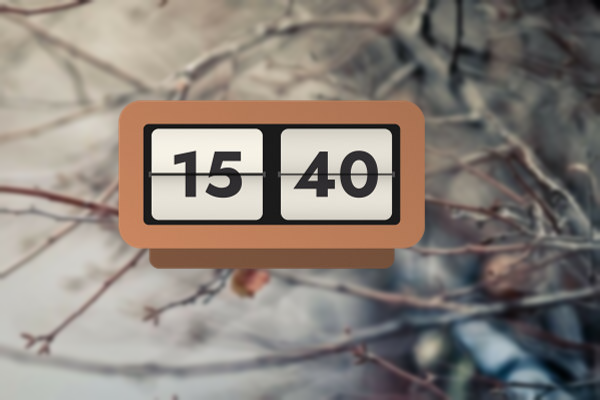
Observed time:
h=15 m=40
